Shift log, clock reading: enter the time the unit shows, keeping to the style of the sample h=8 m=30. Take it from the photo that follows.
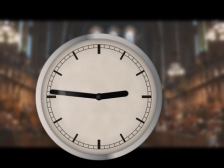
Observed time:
h=2 m=46
